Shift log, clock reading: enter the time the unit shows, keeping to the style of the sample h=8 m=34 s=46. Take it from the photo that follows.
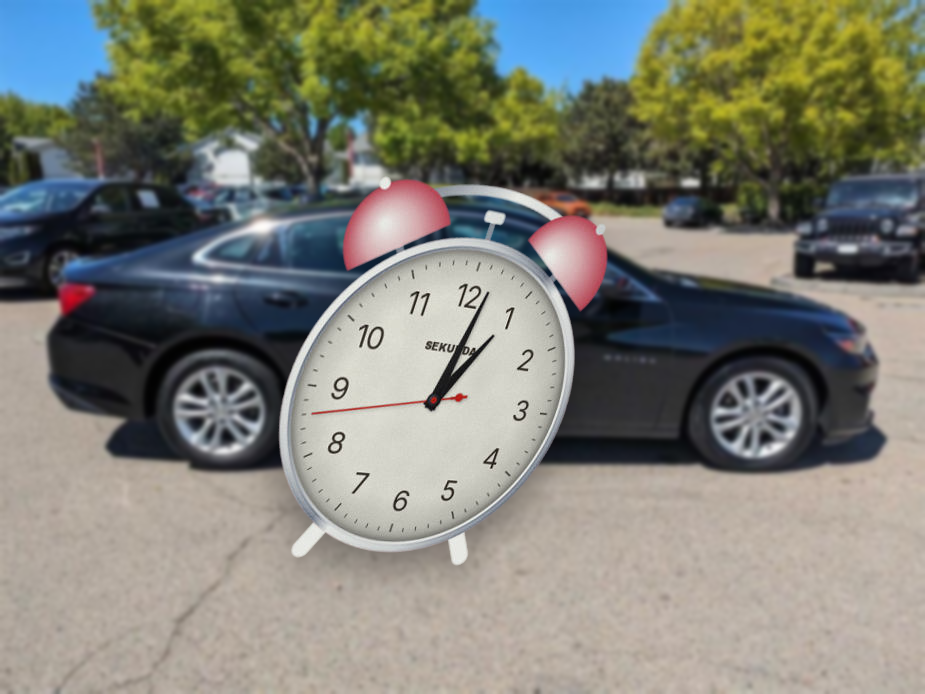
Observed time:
h=1 m=1 s=43
